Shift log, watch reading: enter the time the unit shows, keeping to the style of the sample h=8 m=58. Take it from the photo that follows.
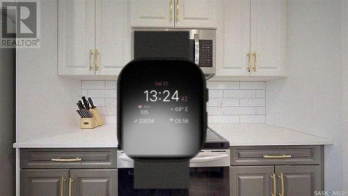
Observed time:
h=13 m=24
